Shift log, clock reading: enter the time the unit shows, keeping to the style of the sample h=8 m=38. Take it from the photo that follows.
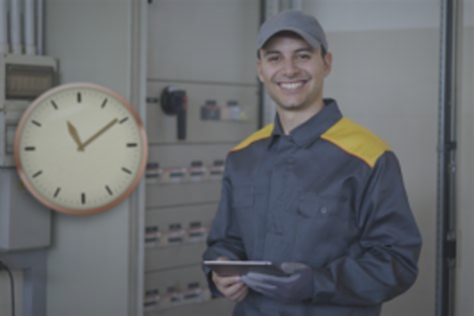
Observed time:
h=11 m=9
